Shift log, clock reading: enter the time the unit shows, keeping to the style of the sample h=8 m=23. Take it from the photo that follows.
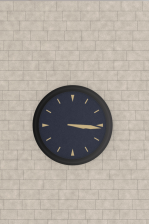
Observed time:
h=3 m=16
